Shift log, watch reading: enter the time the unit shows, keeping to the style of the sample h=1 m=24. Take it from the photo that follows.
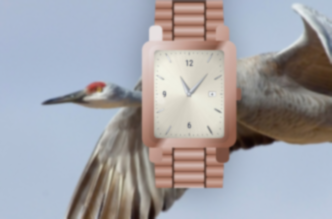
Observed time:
h=11 m=7
